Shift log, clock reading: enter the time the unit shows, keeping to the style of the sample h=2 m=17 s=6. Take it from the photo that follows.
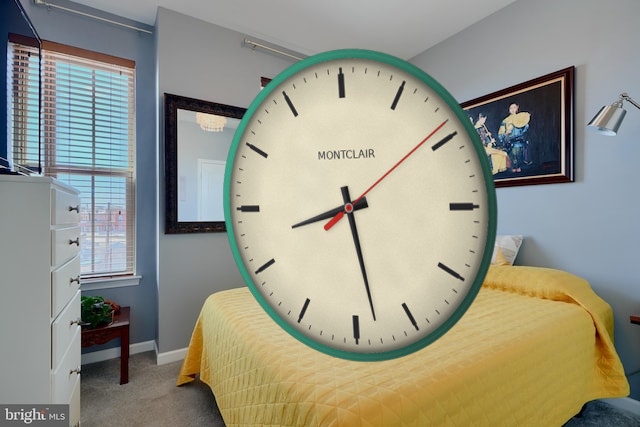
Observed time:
h=8 m=28 s=9
